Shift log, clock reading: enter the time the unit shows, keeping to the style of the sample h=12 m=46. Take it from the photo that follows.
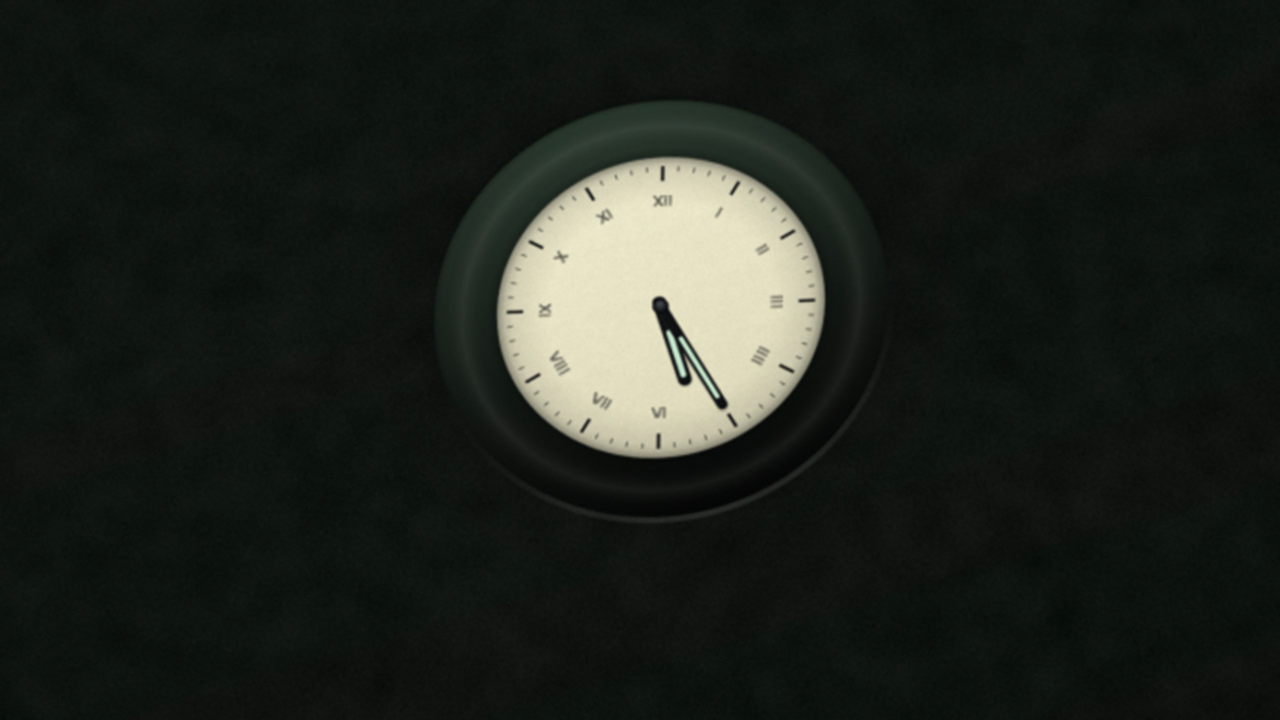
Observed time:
h=5 m=25
